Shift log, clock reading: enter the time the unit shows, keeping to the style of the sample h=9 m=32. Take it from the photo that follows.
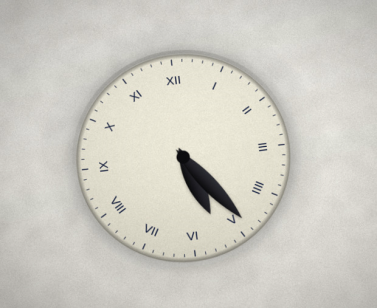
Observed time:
h=5 m=24
